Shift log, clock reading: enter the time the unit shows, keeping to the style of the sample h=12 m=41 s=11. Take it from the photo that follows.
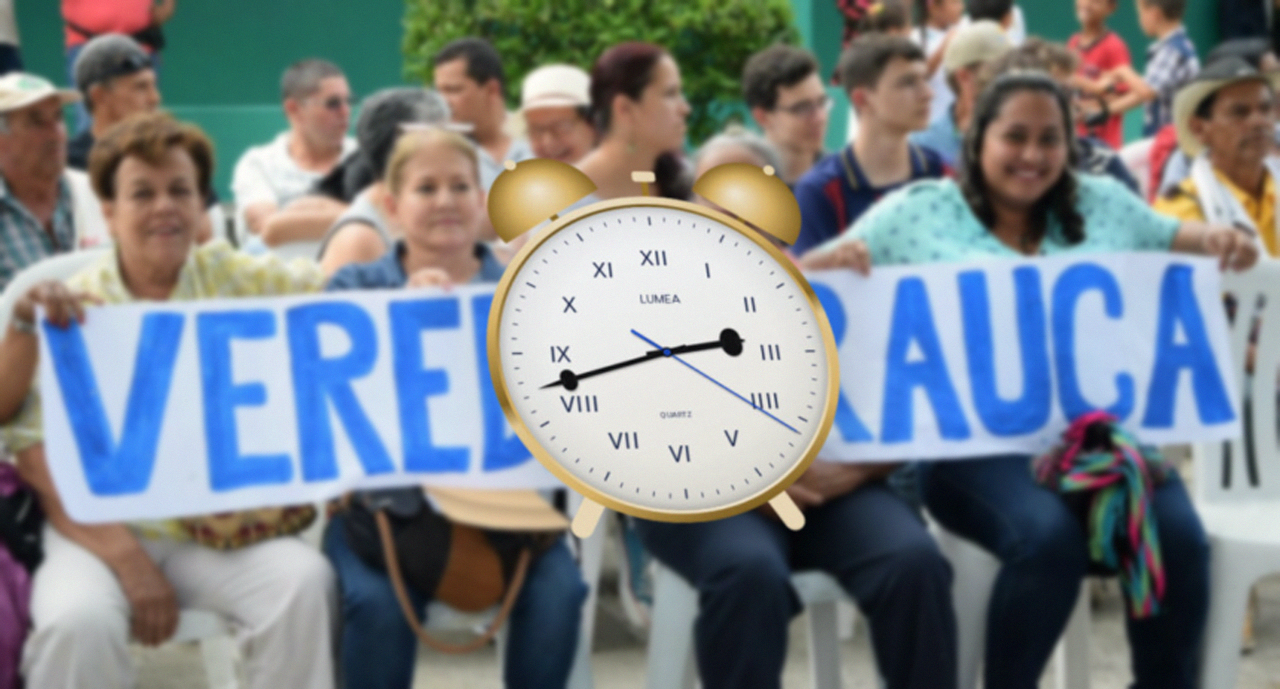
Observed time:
h=2 m=42 s=21
